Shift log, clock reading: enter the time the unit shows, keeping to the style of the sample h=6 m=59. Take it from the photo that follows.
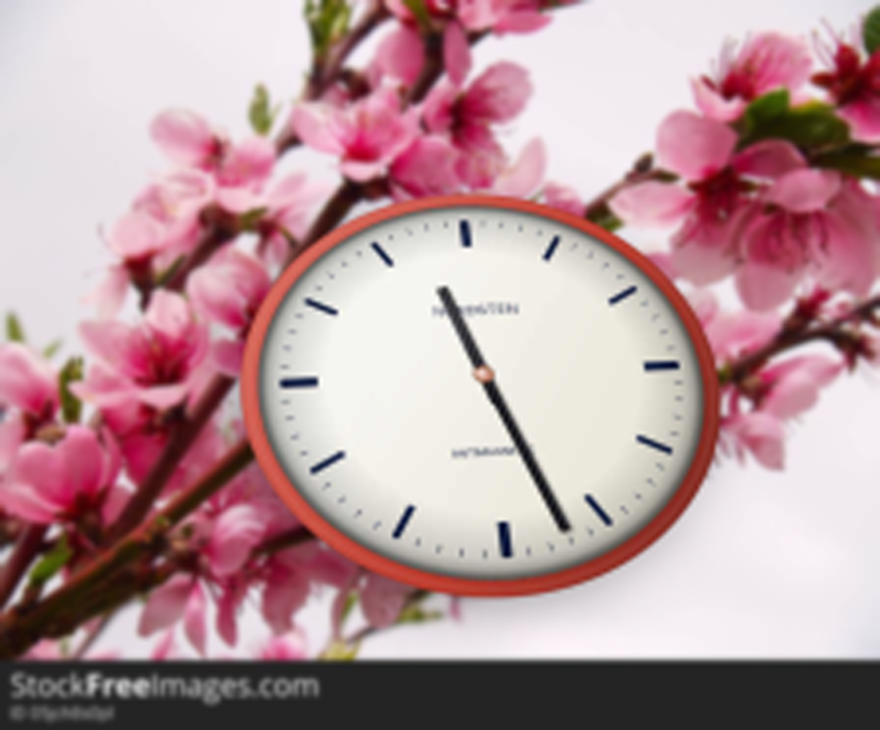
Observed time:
h=11 m=27
